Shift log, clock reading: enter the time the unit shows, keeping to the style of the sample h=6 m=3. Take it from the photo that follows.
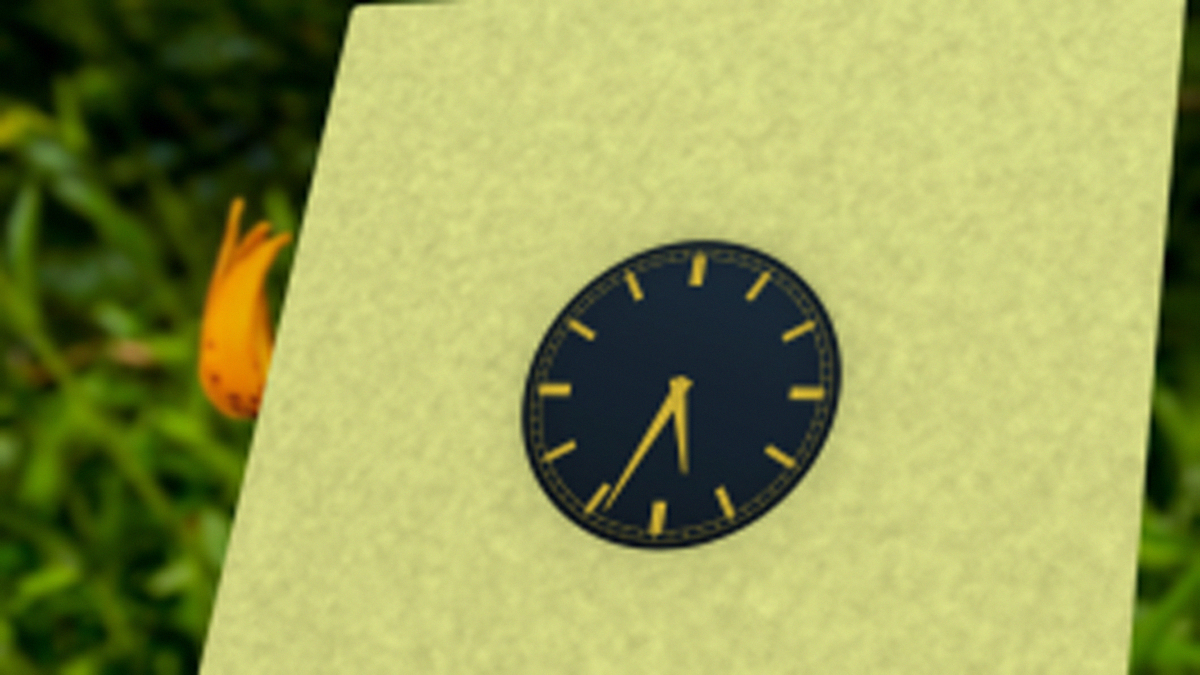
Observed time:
h=5 m=34
